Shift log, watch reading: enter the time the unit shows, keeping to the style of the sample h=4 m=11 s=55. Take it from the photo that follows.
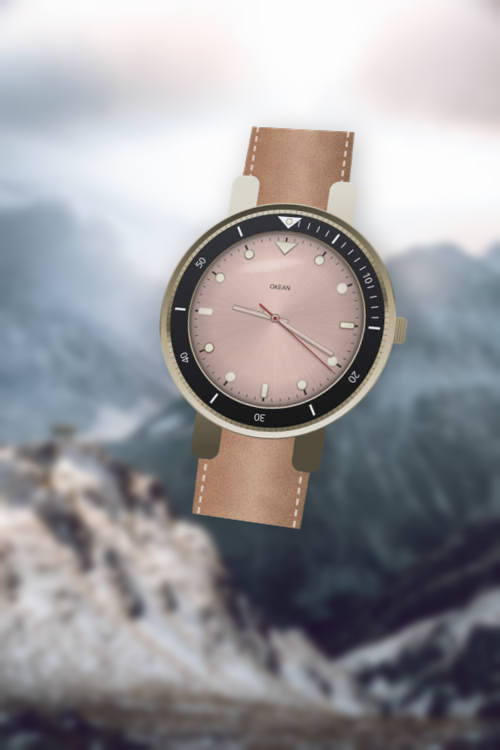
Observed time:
h=9 m=19 s=21
